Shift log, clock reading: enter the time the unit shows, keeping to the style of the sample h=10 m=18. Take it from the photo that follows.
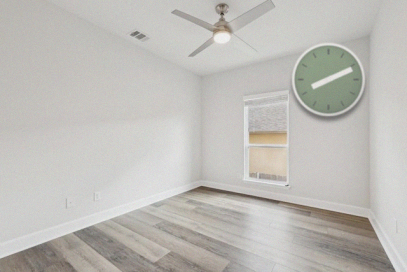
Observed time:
h=8 m=11
